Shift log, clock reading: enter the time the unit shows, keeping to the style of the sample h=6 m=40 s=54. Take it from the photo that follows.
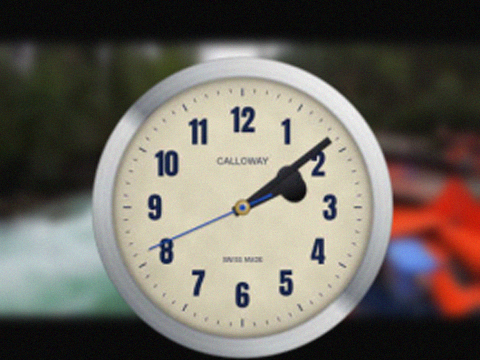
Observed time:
h=2 m=8 s=41
